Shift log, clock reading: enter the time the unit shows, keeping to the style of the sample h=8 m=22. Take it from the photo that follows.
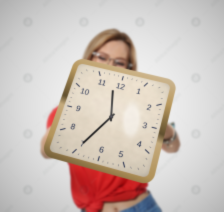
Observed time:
h=11 m=35
